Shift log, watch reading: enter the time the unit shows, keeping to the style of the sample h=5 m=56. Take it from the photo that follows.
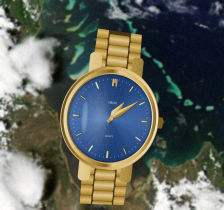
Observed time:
h=1 m=9
